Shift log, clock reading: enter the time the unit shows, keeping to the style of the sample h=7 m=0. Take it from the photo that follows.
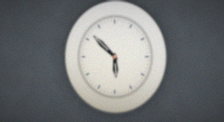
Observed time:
h=5 m=52
